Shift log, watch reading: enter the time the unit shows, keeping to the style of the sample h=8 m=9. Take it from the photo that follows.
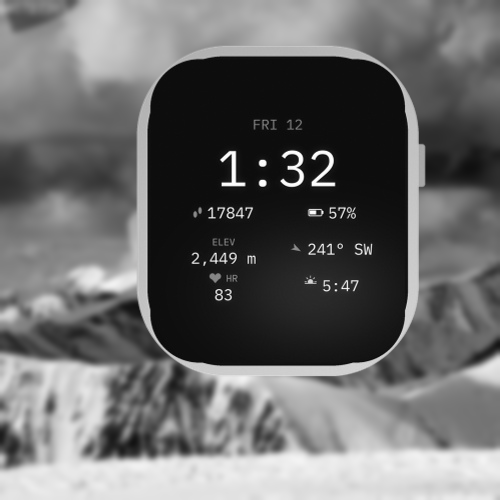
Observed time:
h=1 m=32
